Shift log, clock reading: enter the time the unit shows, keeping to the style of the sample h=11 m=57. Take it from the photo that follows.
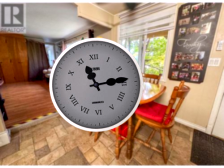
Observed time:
h=11 m=14
